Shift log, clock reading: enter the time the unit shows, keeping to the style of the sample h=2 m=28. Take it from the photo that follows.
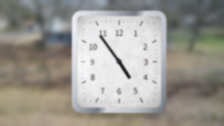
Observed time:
h=4 m=54
